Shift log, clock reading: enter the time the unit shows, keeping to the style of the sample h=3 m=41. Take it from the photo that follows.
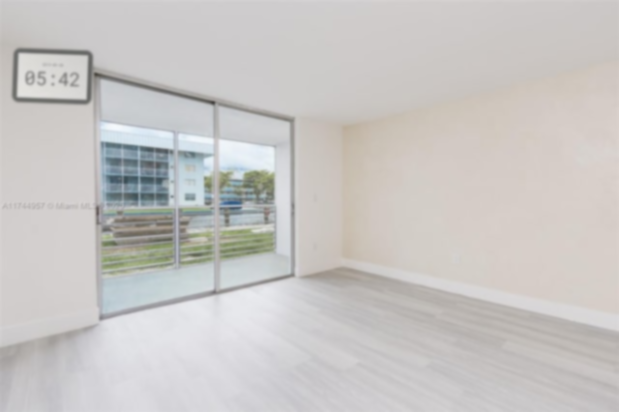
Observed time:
h=5 m=42
